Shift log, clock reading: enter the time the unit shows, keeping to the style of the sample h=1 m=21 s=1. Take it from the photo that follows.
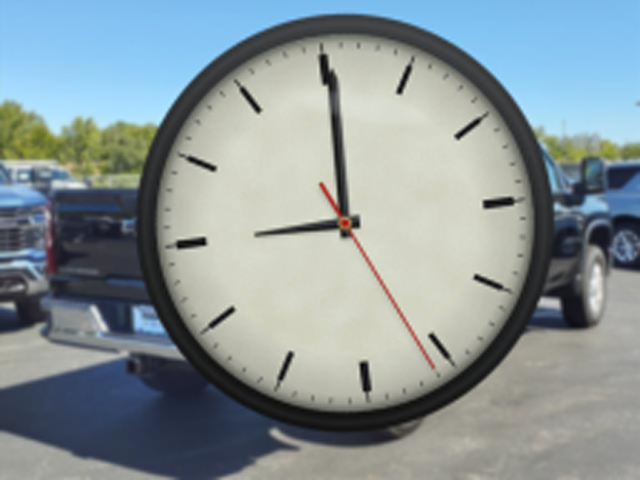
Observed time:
h=9 m=0 s=26
